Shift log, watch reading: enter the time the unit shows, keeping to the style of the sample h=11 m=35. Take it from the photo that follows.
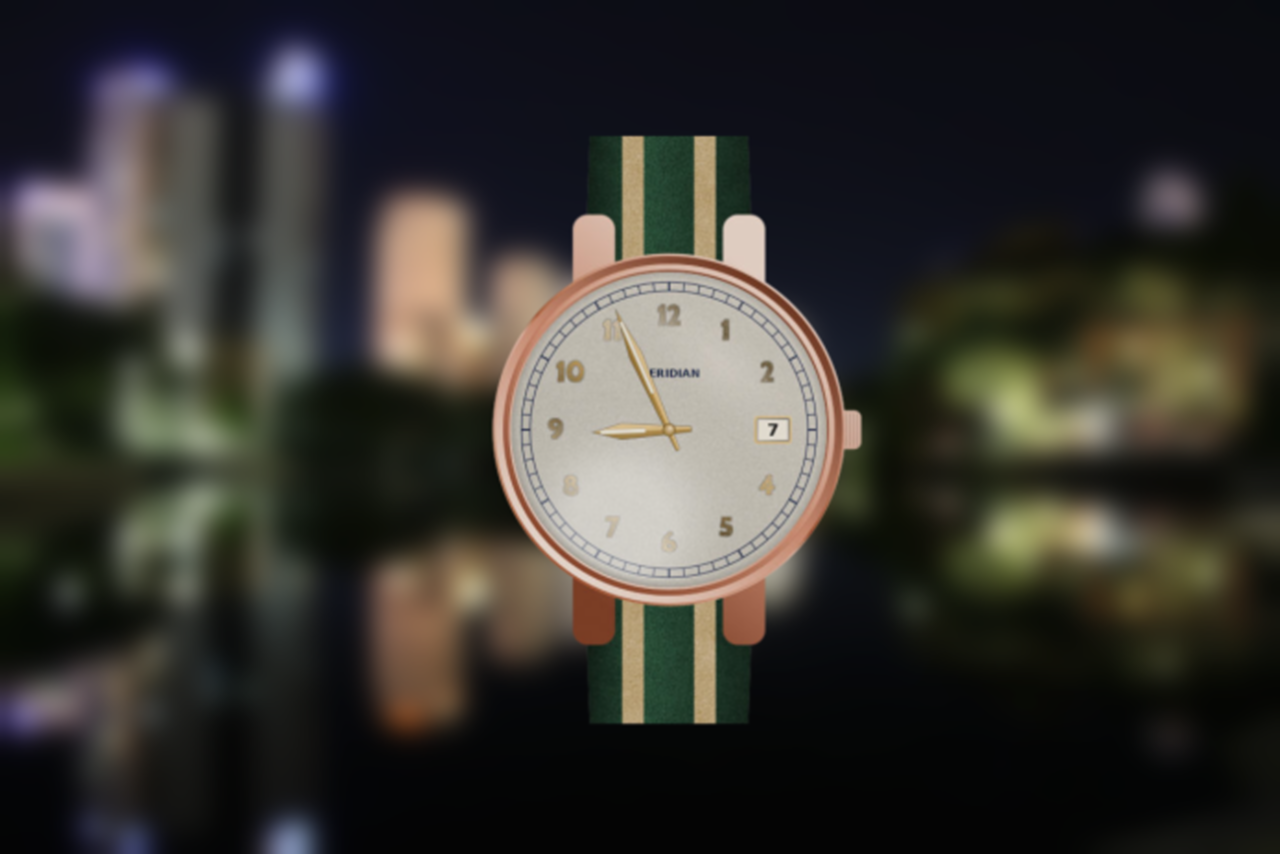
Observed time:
h=8 m=56
